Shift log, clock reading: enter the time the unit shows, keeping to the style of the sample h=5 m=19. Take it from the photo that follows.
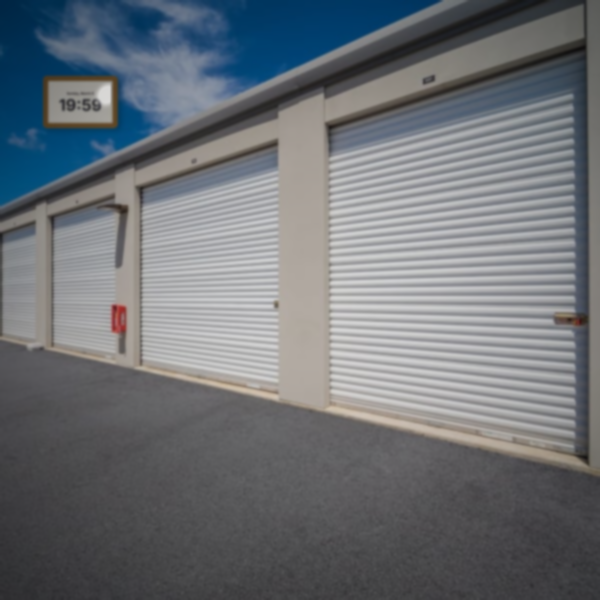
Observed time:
h=19 m=59
